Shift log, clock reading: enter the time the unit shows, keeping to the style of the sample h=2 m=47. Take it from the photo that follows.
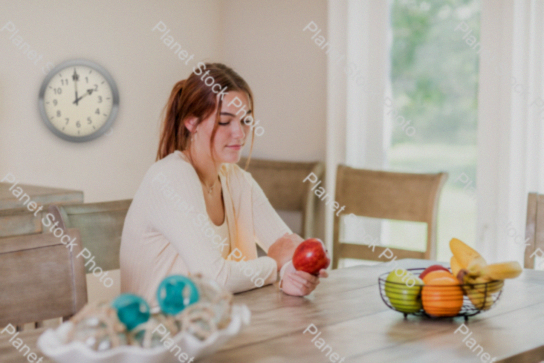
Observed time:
h=2 m=0
